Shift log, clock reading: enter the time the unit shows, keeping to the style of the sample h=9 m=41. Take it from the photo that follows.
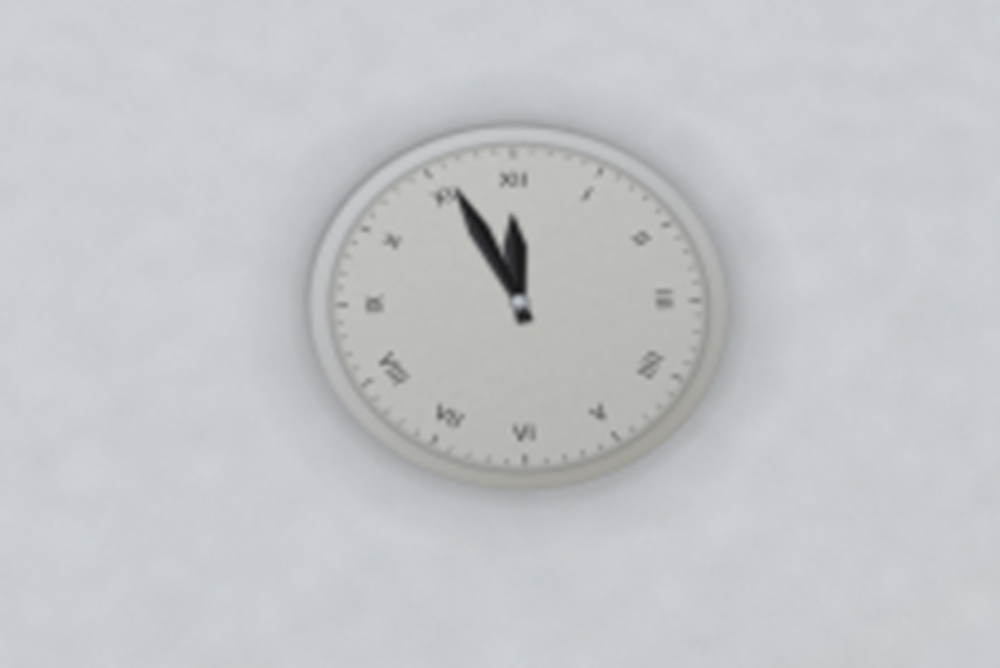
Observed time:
h=11 m=56
